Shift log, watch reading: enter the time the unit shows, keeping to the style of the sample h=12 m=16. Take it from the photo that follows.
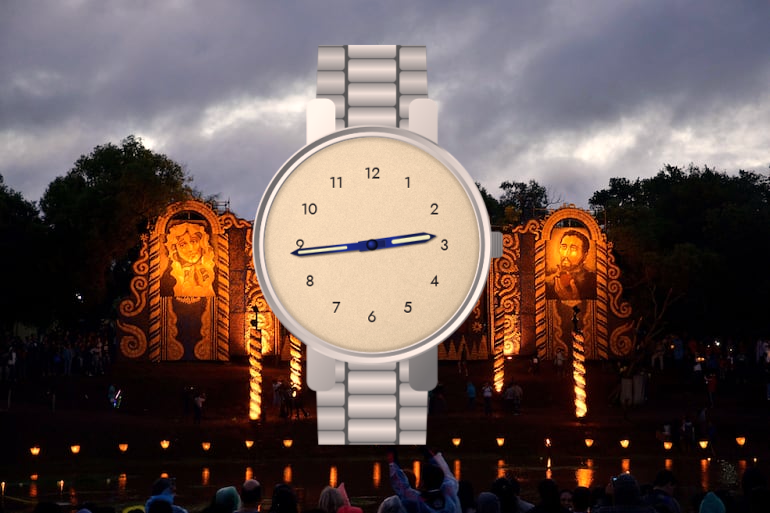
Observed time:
h=2 m=44
